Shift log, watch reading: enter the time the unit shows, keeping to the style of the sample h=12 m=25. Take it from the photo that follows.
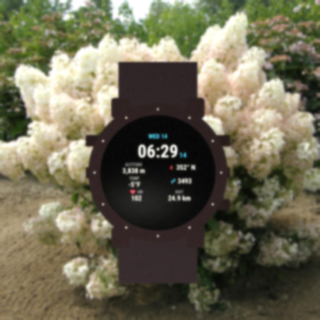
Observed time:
h=6 m=29
